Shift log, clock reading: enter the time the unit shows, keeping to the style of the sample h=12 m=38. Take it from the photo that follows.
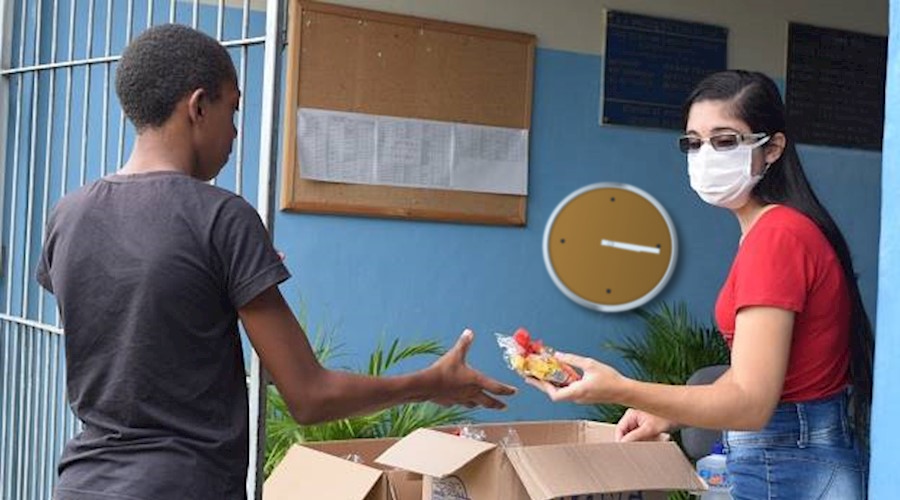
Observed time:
h=3 m=16
